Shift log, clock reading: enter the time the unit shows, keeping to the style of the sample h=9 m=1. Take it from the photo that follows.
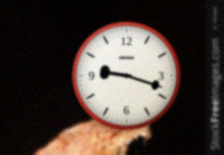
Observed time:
h=9 m=18
